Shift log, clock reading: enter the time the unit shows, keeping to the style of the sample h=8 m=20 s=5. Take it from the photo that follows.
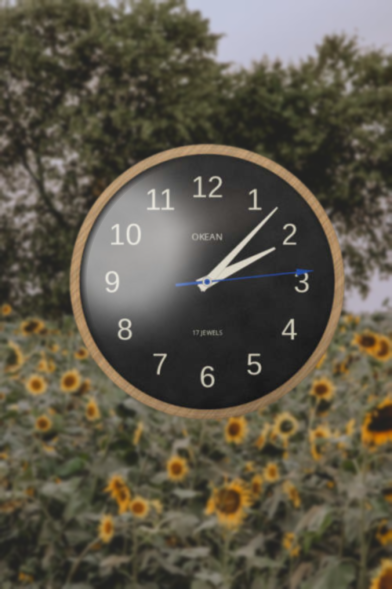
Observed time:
h=2 m=7 s=14
